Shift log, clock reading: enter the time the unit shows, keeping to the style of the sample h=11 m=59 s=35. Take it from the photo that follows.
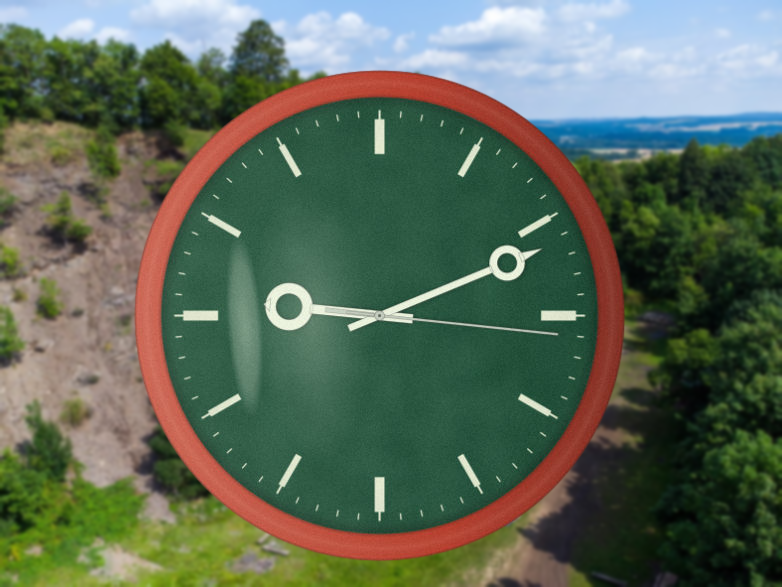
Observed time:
h=9 m=11 s=16
